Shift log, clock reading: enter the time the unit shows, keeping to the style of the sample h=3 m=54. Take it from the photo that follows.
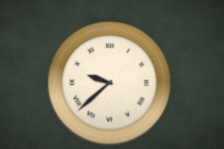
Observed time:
h=9 m=38
